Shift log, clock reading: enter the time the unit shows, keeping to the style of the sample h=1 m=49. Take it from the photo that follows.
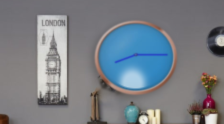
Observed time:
h=8 m=15
